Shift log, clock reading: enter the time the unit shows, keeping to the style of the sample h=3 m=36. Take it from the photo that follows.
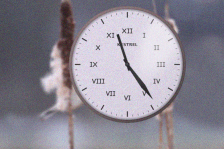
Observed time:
h=11 m=24
